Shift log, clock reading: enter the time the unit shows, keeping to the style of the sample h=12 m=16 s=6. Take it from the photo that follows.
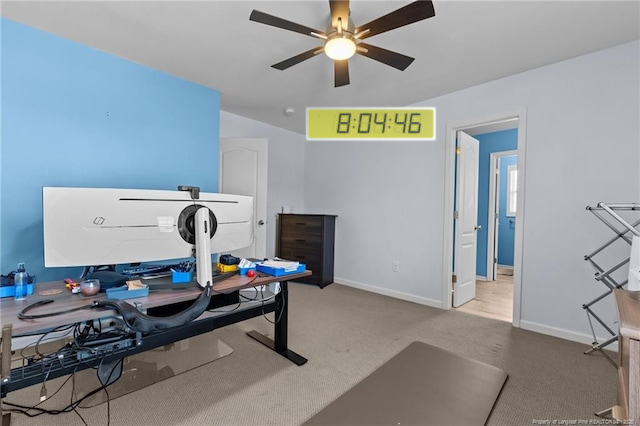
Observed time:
h=8 m=4 s=46
